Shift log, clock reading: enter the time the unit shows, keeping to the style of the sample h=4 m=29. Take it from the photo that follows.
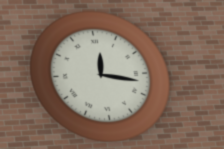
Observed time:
h=12 m=17
